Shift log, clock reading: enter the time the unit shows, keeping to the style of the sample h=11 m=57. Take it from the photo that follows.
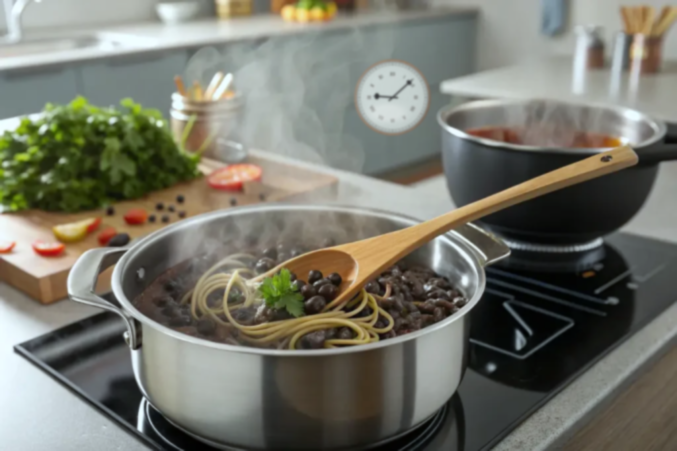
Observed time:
h=9 m=8
